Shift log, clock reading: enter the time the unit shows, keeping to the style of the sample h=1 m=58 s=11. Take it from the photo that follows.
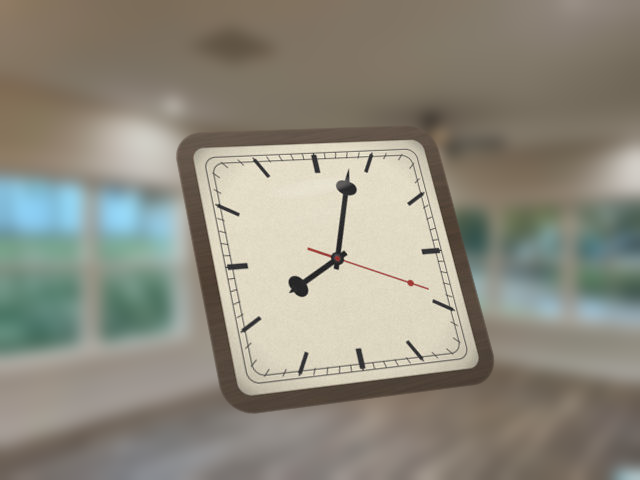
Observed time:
h=8 m=3 s=19
